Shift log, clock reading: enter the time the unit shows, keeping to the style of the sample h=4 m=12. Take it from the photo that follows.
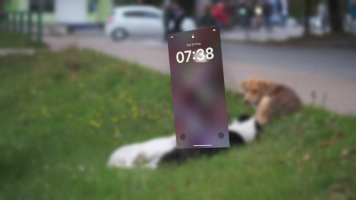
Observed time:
h=7 m=38
